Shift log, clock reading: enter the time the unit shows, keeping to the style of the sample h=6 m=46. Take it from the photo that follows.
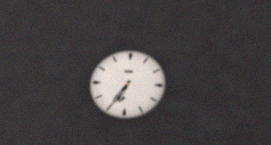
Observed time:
h=6 m=35
